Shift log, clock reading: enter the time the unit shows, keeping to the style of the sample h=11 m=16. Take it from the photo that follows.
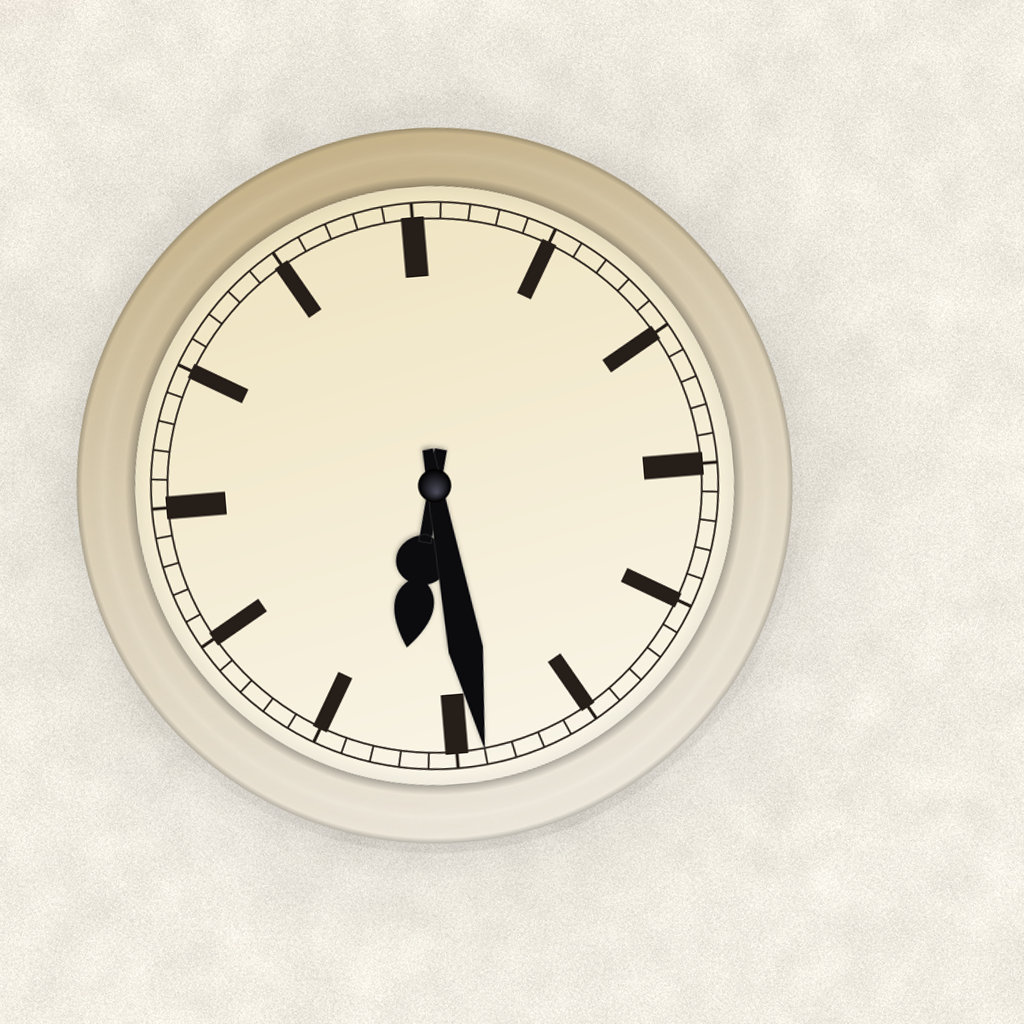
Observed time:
h=6 m=29
